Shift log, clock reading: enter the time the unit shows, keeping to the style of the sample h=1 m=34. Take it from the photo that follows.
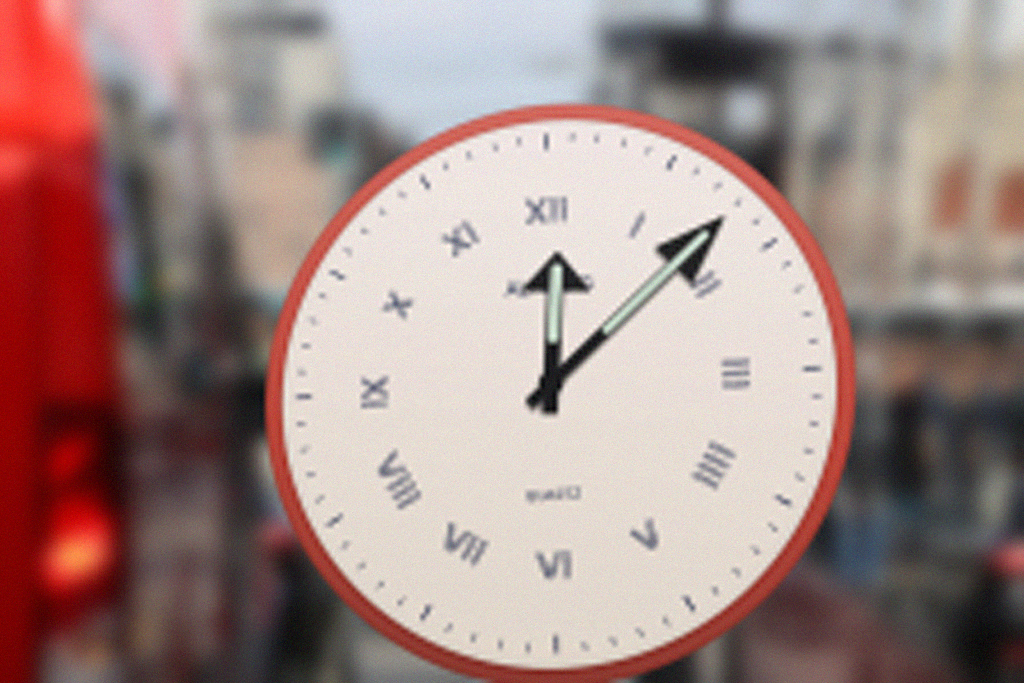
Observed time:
h=12 m=8
